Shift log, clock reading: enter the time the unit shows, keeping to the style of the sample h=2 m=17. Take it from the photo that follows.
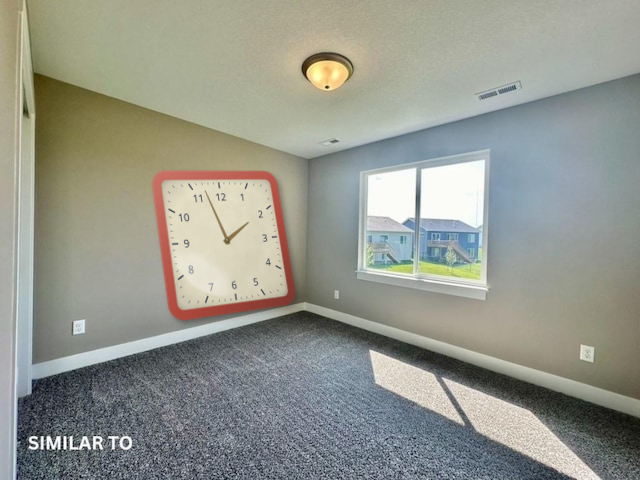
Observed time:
h=1 m=57
